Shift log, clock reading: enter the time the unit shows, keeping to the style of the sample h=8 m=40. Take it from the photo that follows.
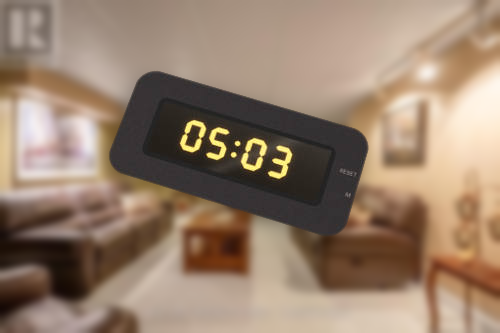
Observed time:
h=5 m=3
